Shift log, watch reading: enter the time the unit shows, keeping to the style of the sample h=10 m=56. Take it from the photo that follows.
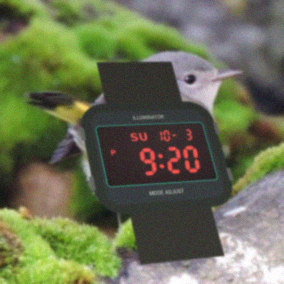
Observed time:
h=9 m=20
